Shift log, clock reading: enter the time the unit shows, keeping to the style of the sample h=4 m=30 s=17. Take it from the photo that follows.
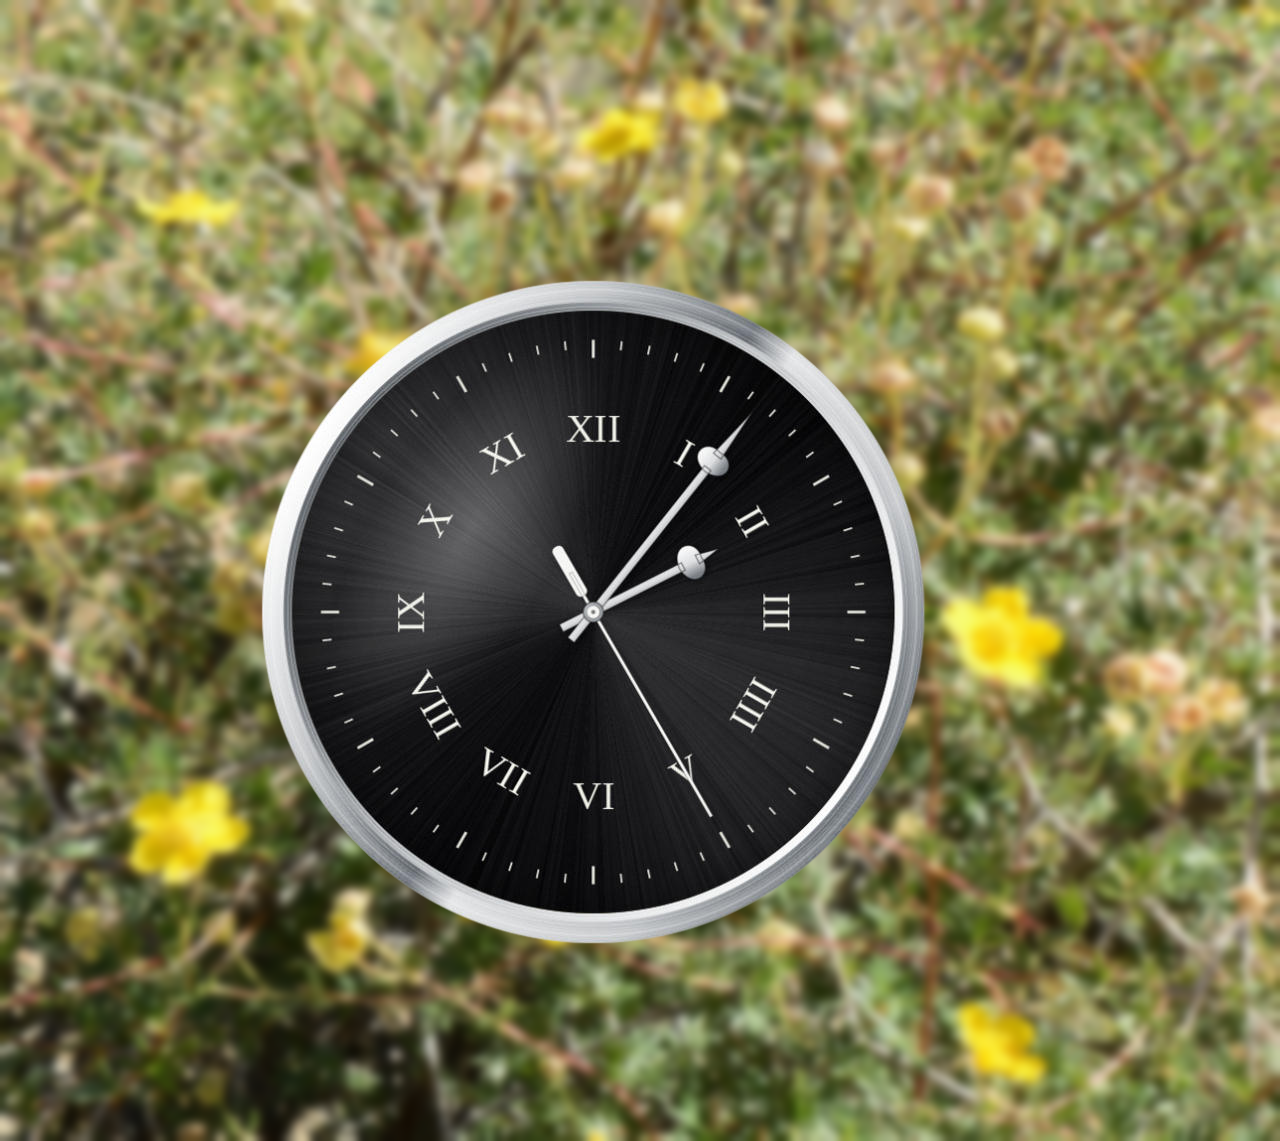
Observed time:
h=2 m=6 s=25
